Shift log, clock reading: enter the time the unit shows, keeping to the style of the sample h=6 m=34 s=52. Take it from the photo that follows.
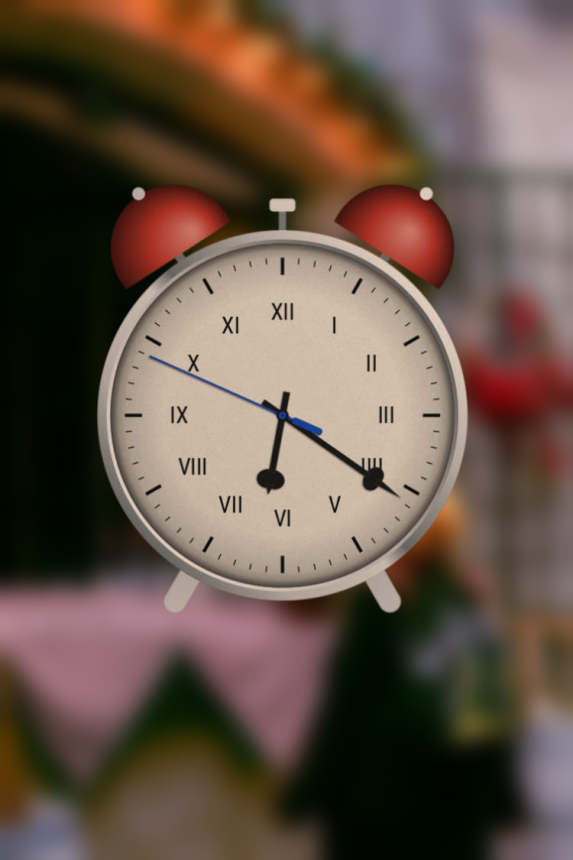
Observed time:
h=6 m=20 s=49
